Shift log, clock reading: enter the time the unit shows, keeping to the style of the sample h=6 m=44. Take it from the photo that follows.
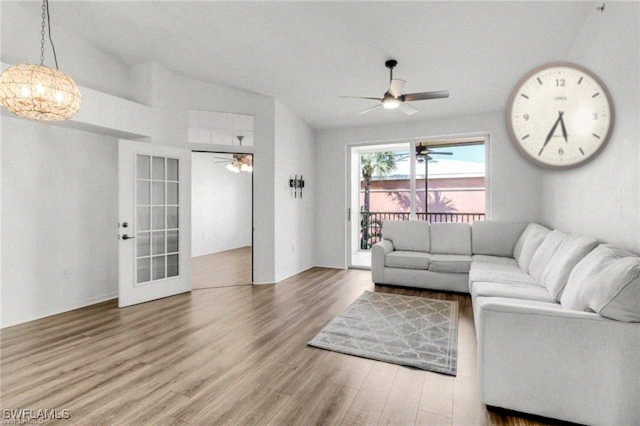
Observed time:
h=5 m=35
